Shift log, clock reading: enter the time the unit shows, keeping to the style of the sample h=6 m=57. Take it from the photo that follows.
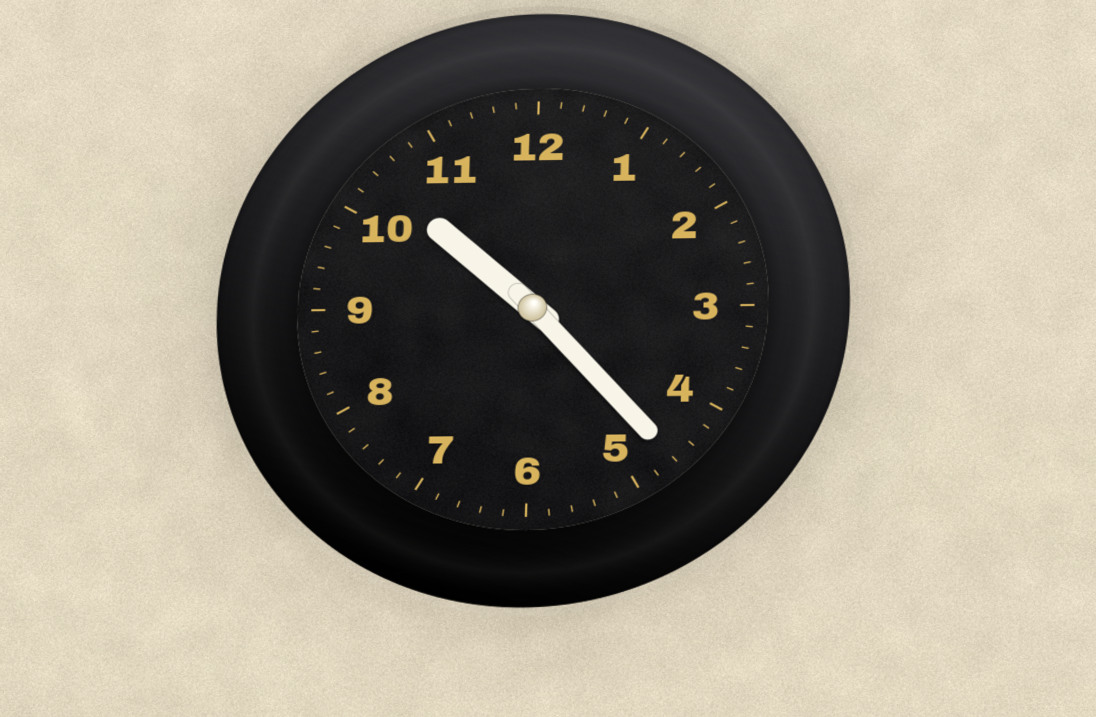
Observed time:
h=10 m=23
